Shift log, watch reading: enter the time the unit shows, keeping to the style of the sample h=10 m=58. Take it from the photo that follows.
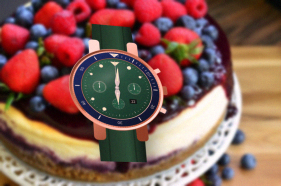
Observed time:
h=6 m=1
